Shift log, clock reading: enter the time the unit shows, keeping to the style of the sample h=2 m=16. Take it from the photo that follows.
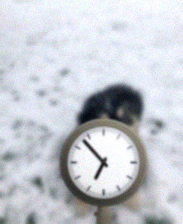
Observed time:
h=6 m=53
